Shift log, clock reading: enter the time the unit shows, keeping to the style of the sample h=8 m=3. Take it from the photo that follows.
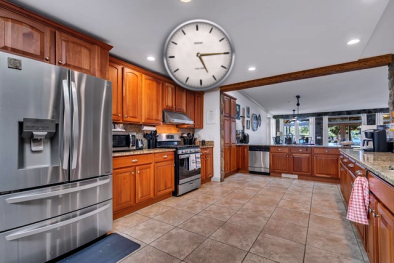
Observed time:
h=5 m=15
